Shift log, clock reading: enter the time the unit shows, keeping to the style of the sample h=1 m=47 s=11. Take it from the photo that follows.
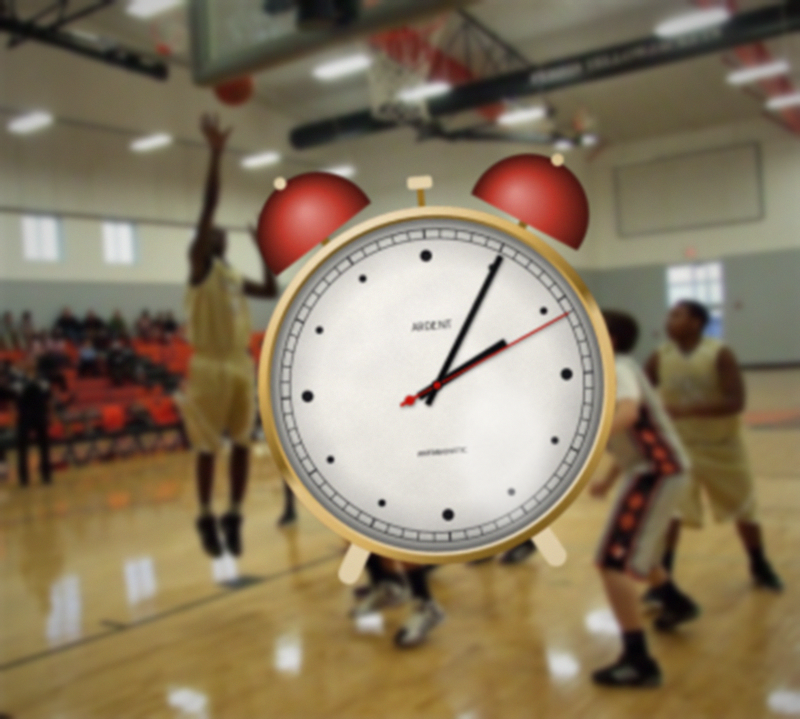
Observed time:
h=2 m=5 s=11
